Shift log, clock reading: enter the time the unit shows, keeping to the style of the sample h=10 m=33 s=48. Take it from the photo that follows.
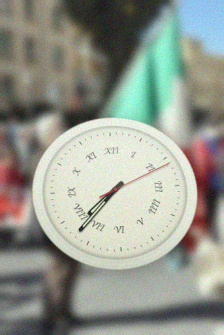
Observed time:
h=7 m=37 s=11
